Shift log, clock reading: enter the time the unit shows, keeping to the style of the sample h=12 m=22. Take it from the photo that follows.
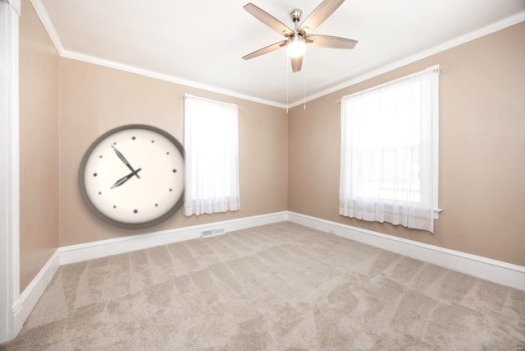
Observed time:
h=7 m=54
